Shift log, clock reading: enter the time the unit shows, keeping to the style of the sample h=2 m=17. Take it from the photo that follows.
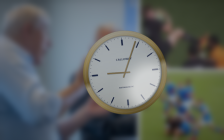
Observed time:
h=9 m=4
